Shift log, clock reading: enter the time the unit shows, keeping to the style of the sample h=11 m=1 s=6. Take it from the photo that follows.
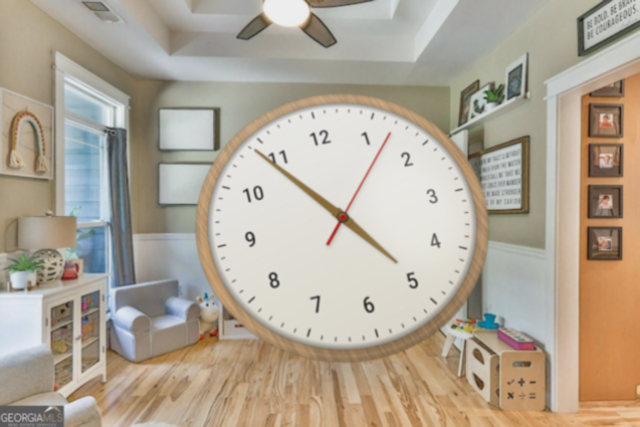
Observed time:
h=4 m=54 s=7
